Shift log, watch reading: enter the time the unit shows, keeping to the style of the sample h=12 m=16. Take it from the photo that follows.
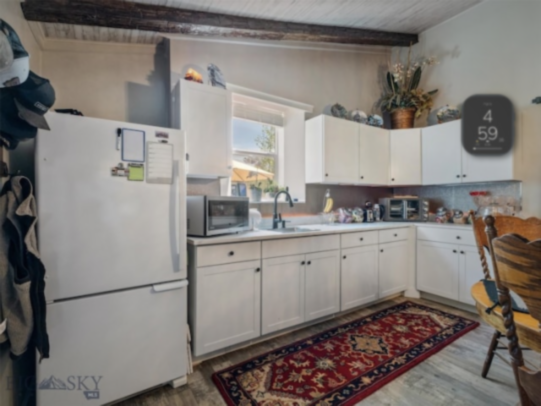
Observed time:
h=4 m=59
